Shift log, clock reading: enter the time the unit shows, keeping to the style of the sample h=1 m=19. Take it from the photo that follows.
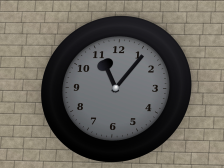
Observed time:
h=11 m=6
